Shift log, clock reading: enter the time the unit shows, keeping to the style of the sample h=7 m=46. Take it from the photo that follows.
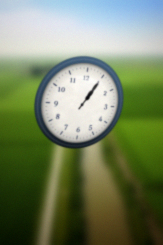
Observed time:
h=1 m=5
